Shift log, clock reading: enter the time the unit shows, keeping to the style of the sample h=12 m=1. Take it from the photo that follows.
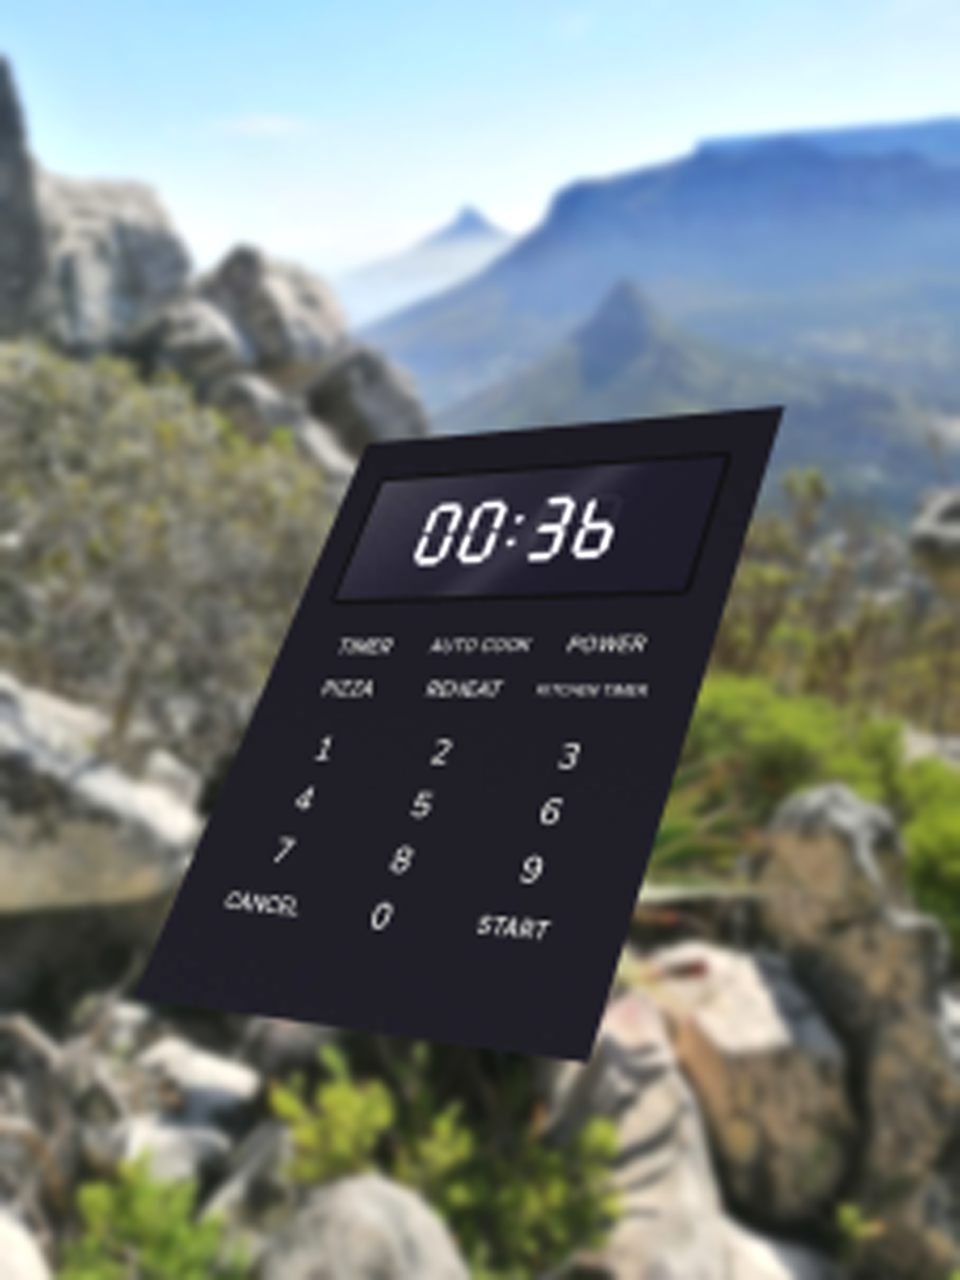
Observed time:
h=0 m=36
